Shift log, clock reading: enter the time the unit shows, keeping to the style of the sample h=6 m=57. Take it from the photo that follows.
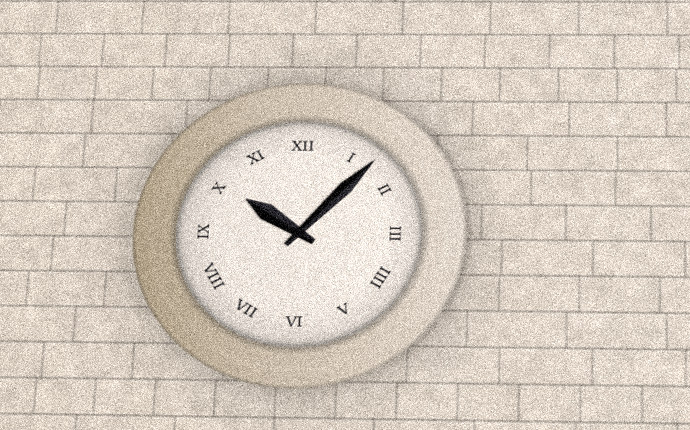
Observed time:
h=10 m=7
